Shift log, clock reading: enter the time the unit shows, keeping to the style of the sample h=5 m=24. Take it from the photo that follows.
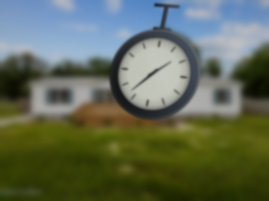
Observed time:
h=1 m=37
